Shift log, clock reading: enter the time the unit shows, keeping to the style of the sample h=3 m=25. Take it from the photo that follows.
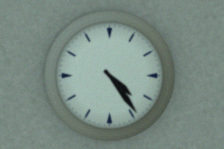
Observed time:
h=4 m=24
